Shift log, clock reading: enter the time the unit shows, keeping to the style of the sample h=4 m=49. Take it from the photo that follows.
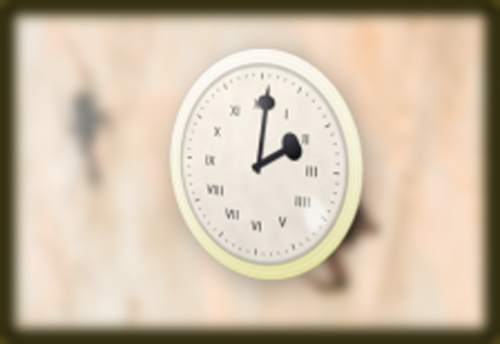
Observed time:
h=2 m=1
